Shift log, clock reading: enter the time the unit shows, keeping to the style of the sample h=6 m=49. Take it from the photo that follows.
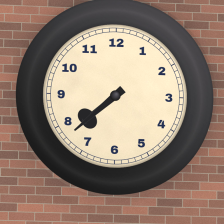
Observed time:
h=7 m=38
